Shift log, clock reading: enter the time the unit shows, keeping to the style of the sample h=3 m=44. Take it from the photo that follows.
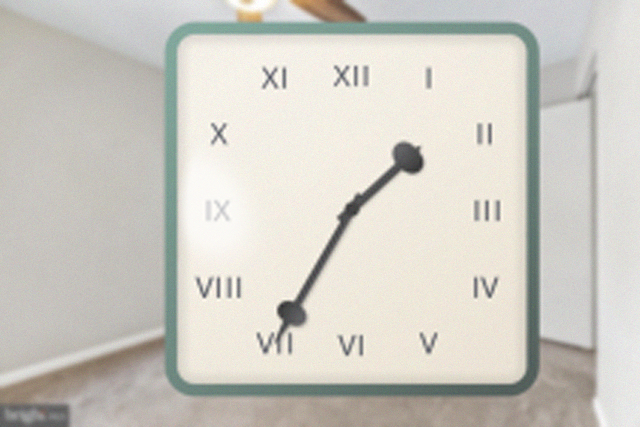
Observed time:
h=1 m=35
